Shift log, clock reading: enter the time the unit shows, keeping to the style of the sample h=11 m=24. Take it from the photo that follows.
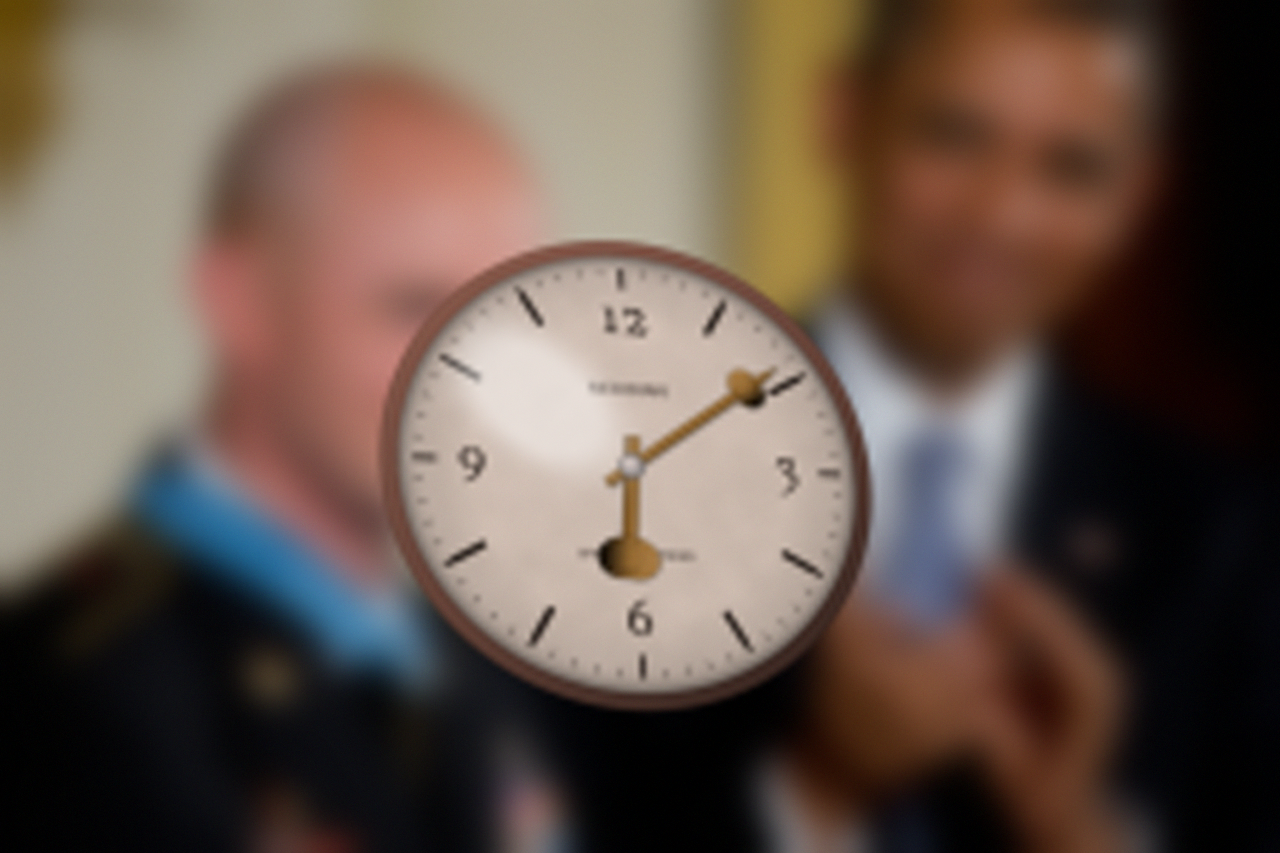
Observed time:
h=6 m=9
